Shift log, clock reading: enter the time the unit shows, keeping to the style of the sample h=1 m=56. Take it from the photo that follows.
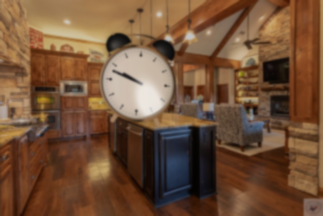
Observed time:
h=9 m=48
